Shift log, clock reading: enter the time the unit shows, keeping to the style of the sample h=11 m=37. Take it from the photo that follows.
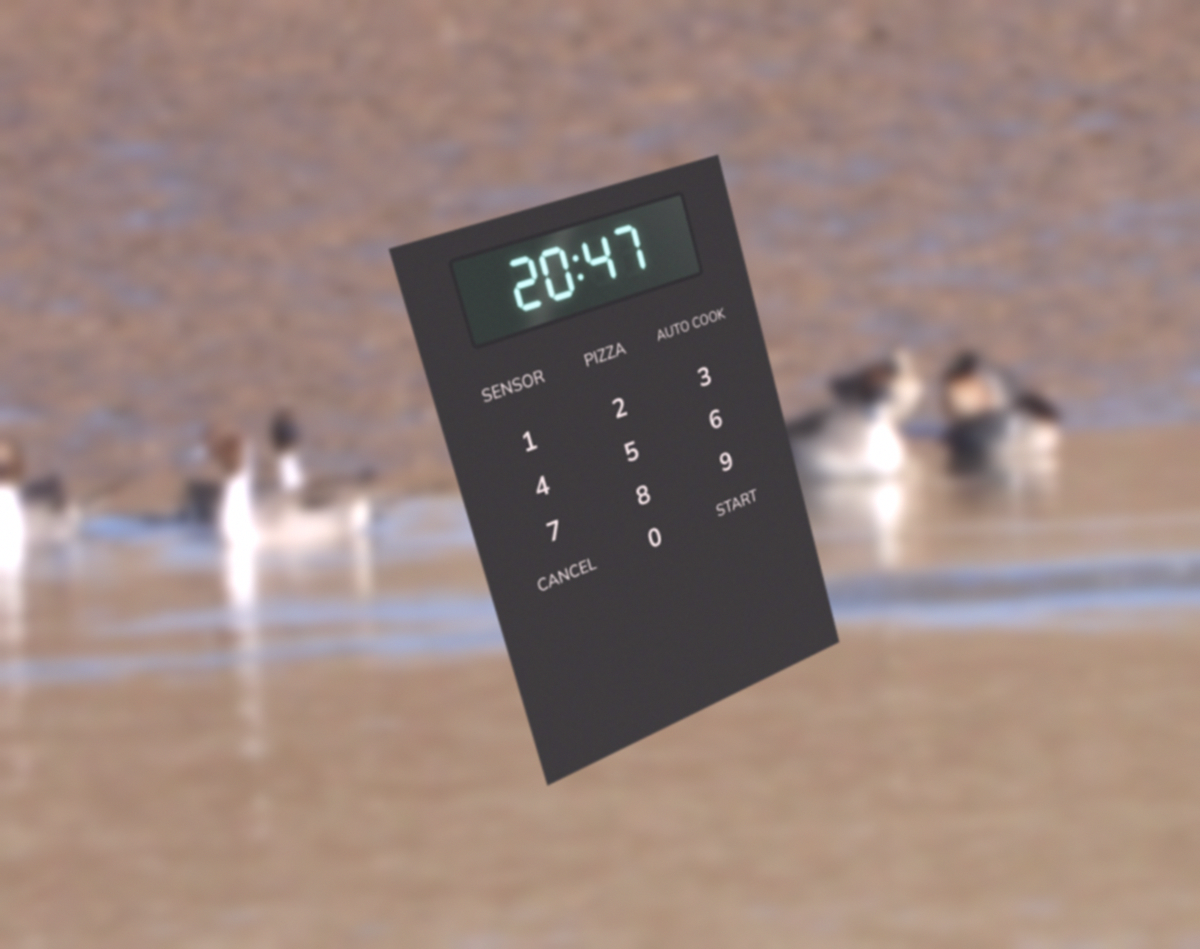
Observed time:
h=20 m=47
